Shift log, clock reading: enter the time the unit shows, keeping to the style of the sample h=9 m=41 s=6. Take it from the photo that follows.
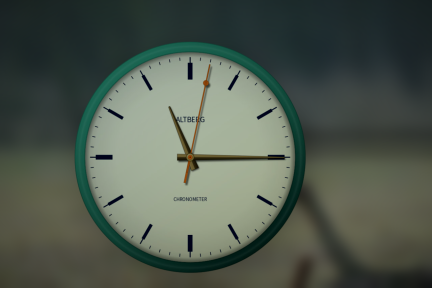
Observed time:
h=11 m=15 s=2
